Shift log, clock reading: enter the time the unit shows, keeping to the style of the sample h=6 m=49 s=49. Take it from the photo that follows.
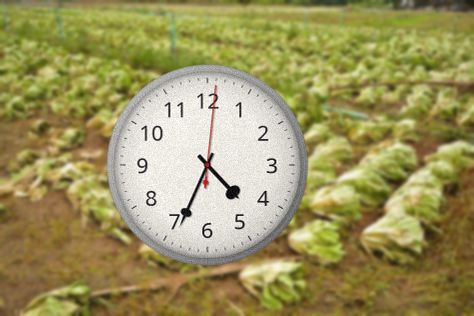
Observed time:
h=4 m=34 s=1
